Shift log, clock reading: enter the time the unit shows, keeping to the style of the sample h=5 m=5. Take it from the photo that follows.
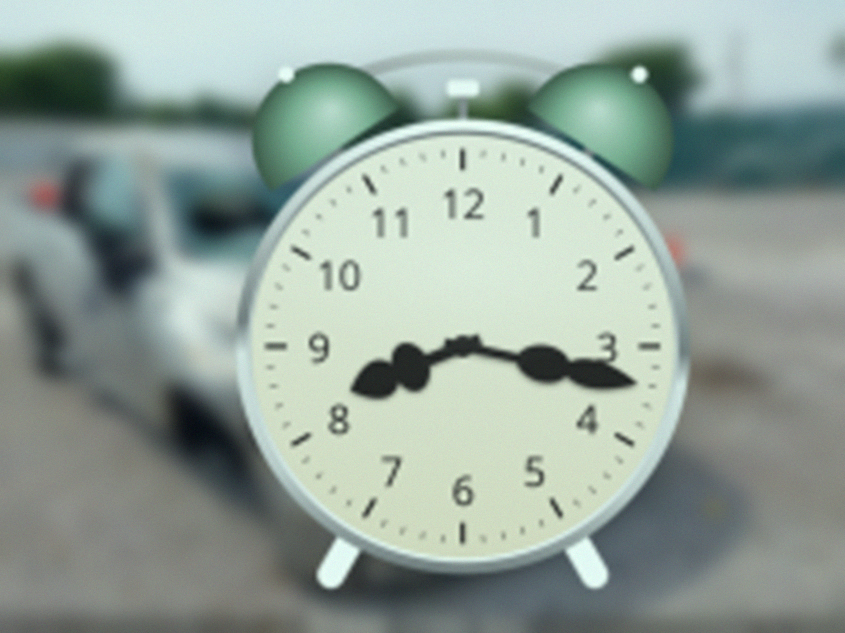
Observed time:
h=8 m=17
